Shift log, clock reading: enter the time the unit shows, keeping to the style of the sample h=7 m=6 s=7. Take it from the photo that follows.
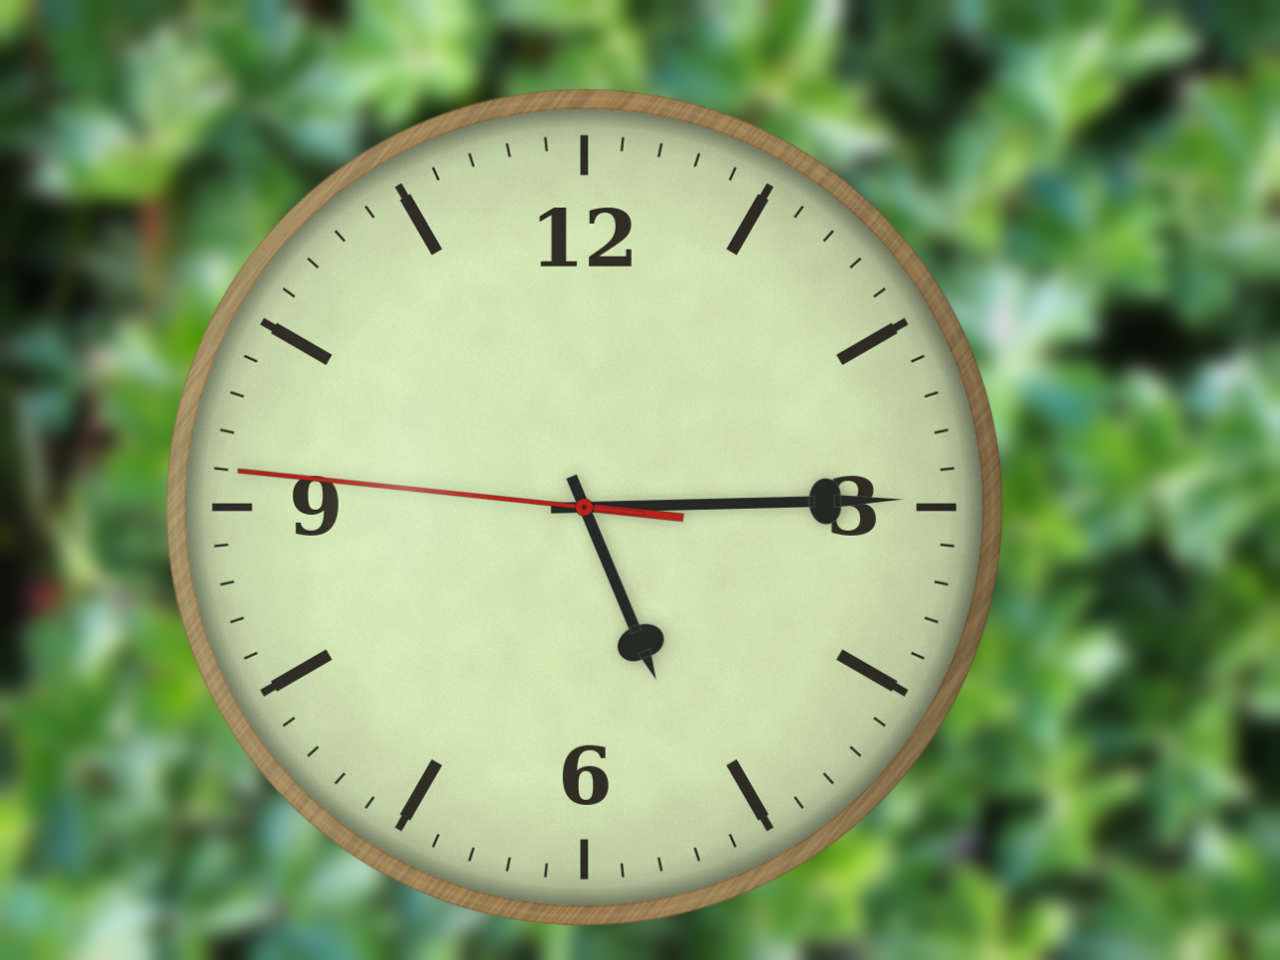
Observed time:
h=5 m=14 s=46
